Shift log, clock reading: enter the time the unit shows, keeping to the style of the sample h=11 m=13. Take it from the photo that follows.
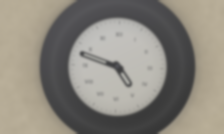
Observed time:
h=4 m=48
